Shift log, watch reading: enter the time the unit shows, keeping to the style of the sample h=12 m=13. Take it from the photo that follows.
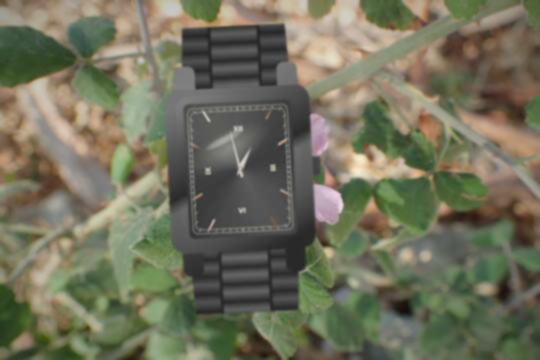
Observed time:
h=12 m=58
